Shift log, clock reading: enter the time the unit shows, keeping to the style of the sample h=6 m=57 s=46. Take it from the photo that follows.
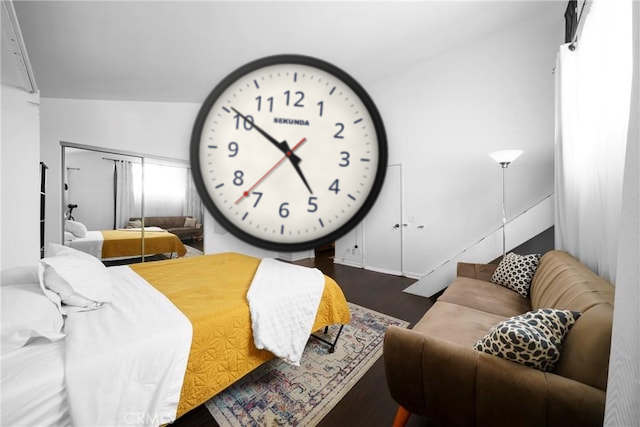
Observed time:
h=4 m=50 s=37
